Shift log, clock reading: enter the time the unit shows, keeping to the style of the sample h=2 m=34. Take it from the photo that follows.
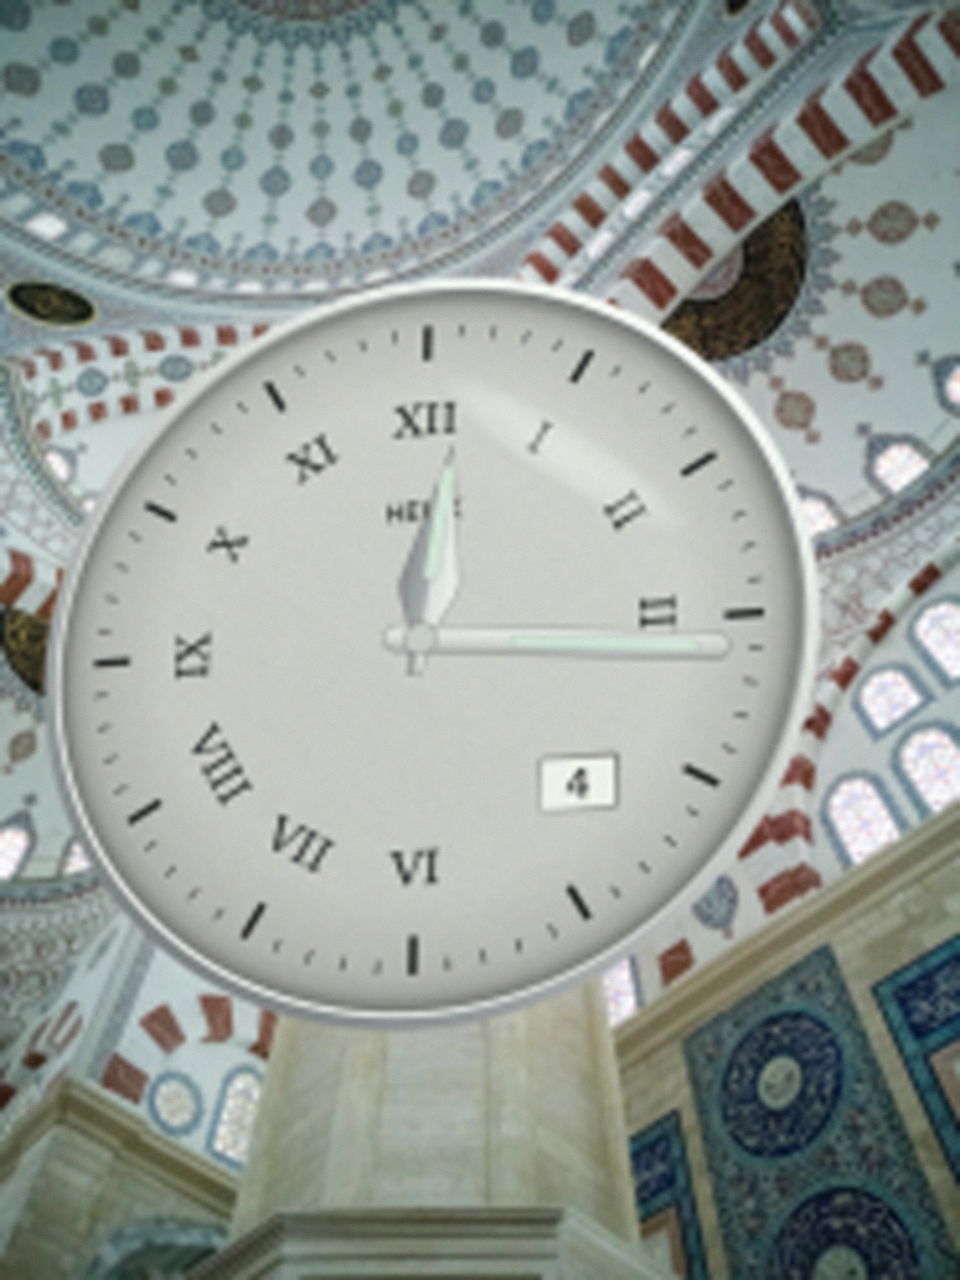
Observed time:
h=12 m=16
